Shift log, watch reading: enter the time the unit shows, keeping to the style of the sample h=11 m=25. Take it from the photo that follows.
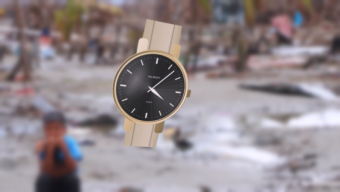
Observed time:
h=4 m=7
